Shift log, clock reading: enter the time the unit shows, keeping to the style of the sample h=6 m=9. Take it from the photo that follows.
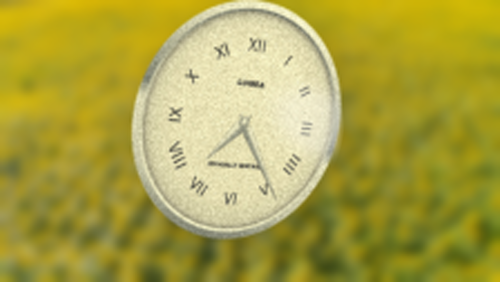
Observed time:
h=7 m=24
